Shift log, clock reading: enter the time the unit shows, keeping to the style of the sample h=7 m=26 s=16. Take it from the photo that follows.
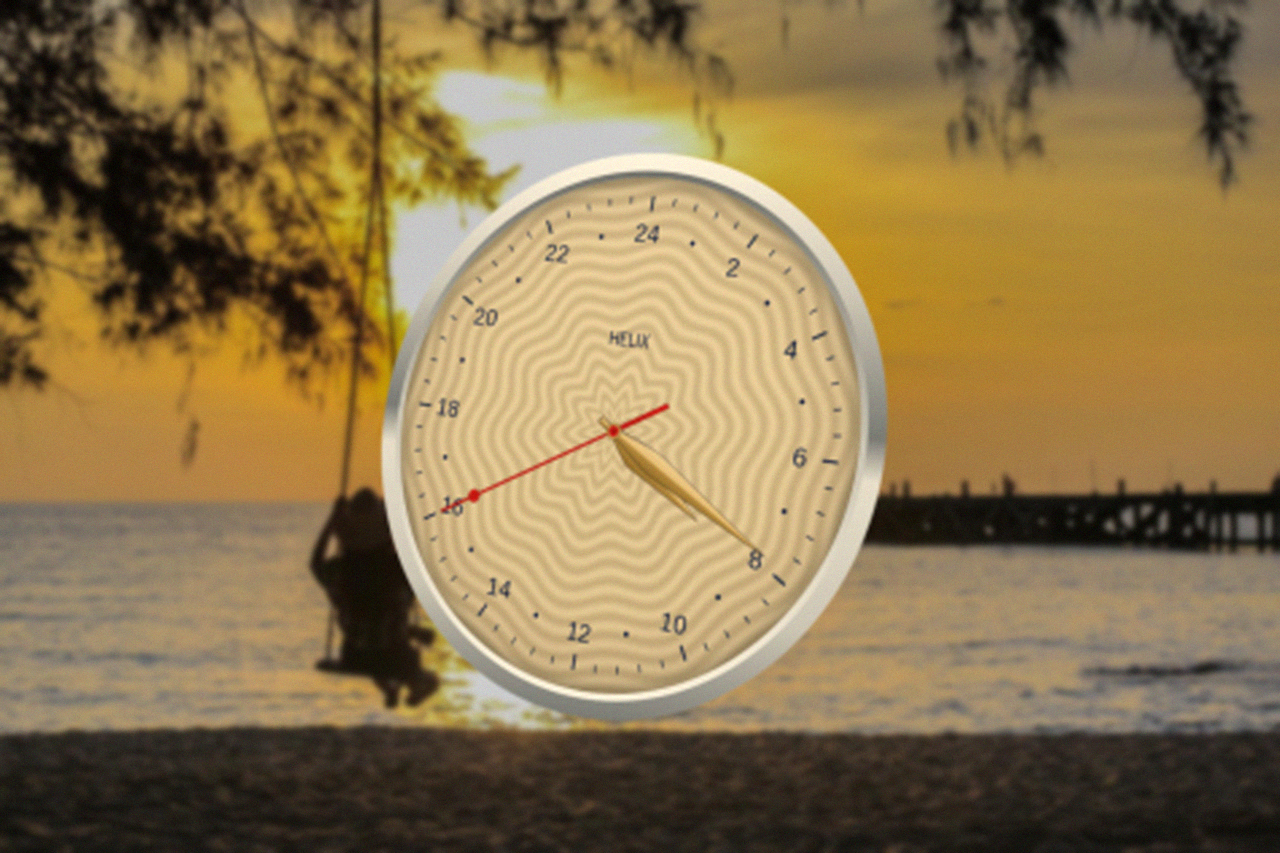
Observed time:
h=8 m=19 s=40
